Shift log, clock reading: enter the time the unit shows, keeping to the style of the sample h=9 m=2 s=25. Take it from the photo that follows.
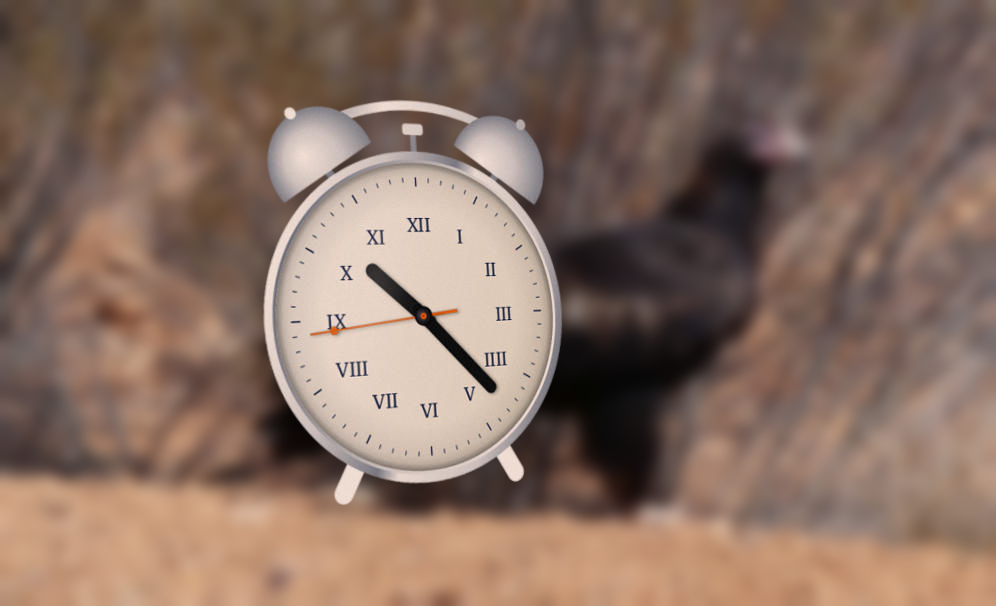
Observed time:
h=10 m=22 s=44
